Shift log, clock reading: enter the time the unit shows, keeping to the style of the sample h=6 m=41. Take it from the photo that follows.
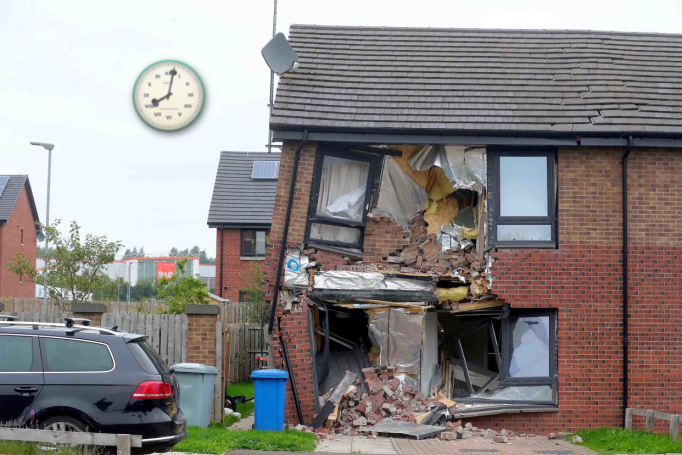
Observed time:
h=8 m=2
